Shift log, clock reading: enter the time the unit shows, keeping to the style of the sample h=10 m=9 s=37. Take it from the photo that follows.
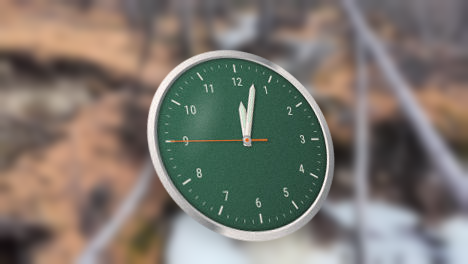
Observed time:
h=12 m=2 s=45
